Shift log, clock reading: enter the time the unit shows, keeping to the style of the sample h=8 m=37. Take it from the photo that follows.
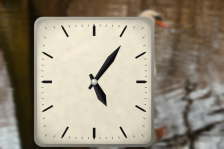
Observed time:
h=5 m=6
